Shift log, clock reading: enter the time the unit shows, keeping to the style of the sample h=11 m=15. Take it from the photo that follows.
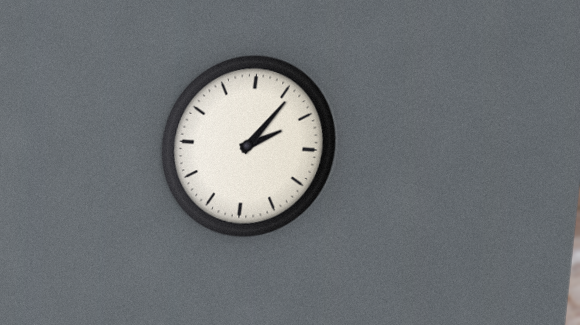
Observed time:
h=2 m=6
